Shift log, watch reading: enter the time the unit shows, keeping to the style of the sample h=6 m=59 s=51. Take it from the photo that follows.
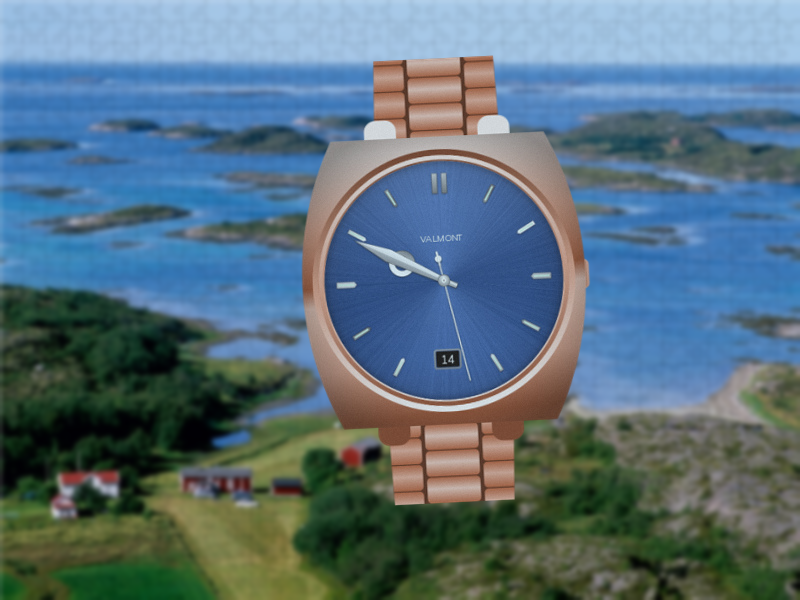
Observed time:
h=9 m=49 s=28
